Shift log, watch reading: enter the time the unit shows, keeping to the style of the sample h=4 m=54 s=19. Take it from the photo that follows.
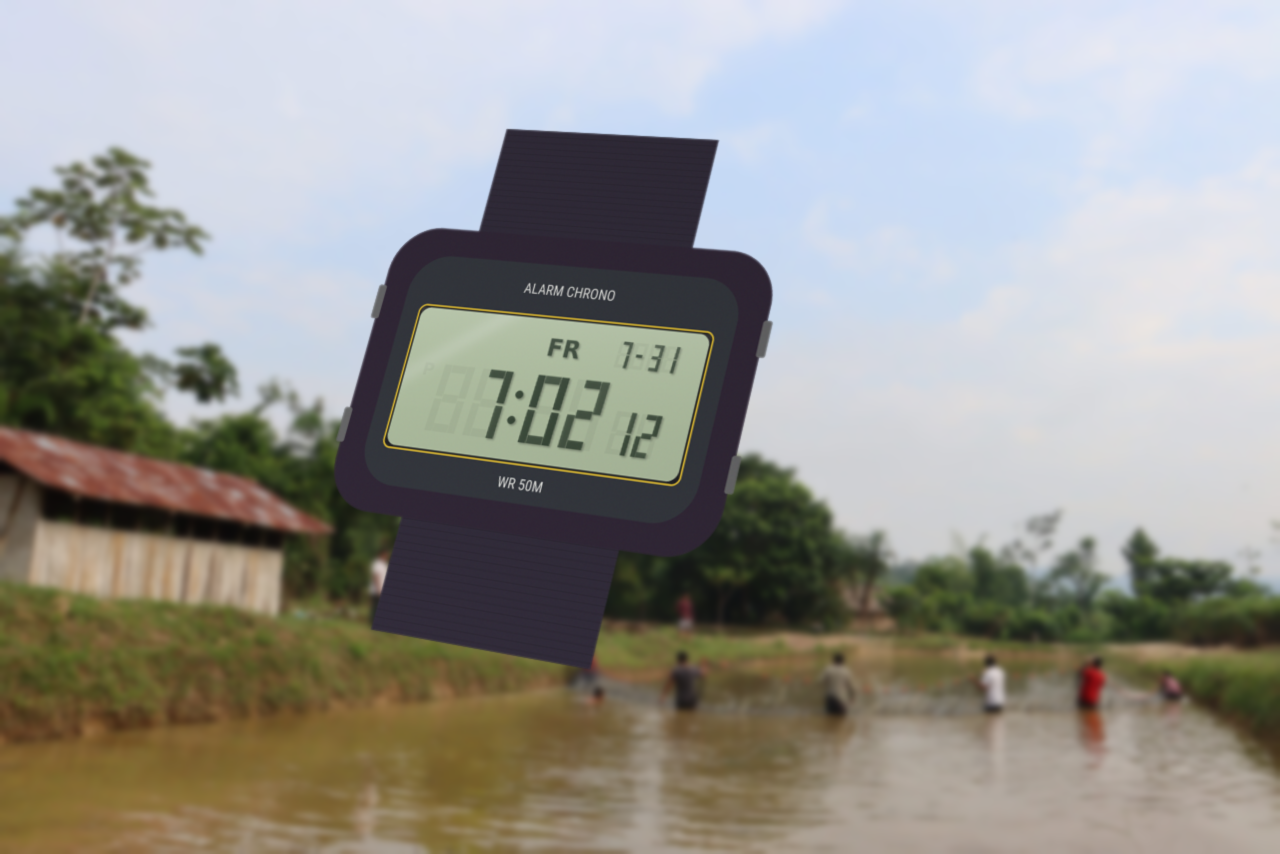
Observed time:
h=7 m=2 s=12
